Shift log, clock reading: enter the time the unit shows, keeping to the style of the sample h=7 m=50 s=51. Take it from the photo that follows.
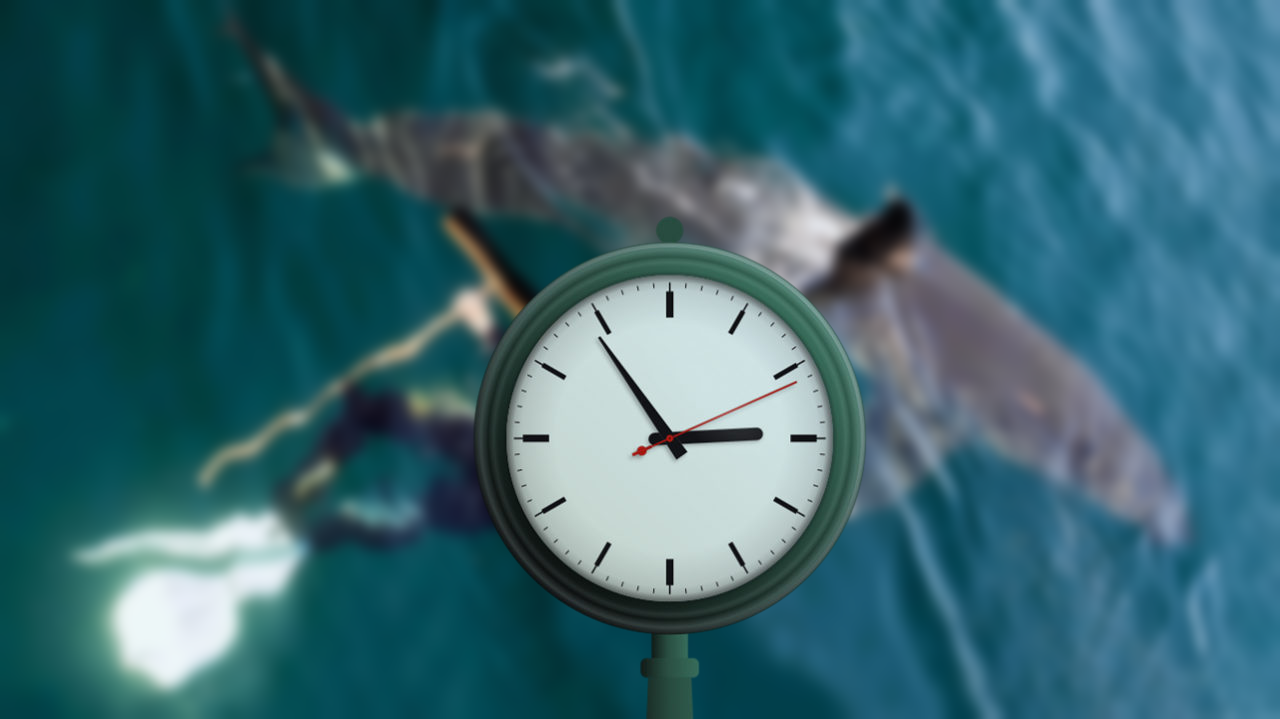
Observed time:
h=2 m=54 s=11
